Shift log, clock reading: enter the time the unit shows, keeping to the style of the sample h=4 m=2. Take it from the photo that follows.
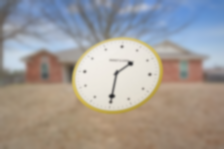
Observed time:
h=1 m=30
